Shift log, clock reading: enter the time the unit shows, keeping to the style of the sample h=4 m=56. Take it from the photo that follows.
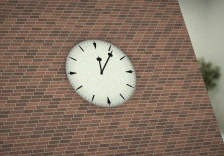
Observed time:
h=12 m=6
